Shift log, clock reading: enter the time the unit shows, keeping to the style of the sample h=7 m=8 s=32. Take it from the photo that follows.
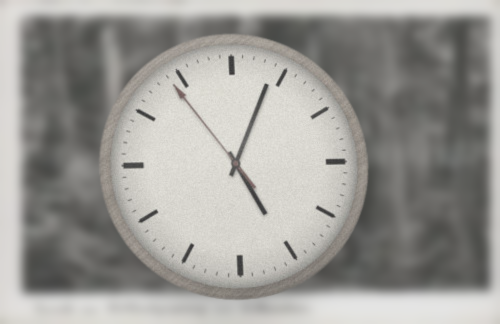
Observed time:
h=5 m=3 s=54
